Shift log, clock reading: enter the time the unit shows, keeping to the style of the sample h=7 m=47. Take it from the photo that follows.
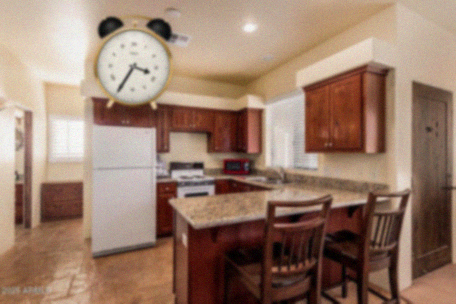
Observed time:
h=3 m=35
